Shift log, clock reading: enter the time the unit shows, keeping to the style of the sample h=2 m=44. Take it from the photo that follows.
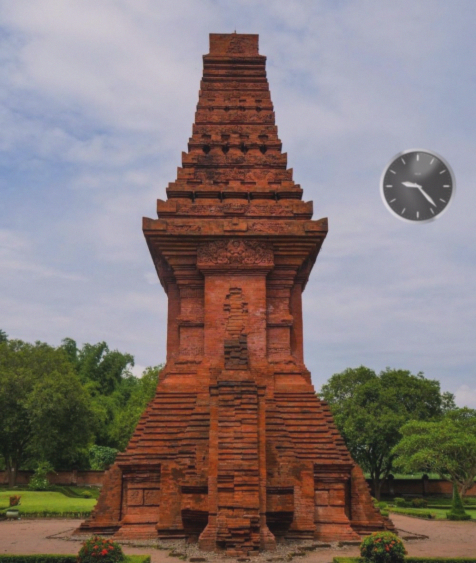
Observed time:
h=9 m=23
